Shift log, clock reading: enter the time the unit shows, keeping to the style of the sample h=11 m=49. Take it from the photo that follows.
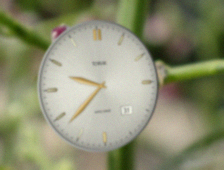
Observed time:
h=9 m=38
